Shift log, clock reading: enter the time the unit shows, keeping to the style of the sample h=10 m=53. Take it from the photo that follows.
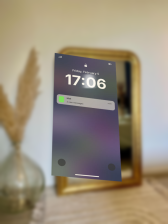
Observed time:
h=17 m=6
